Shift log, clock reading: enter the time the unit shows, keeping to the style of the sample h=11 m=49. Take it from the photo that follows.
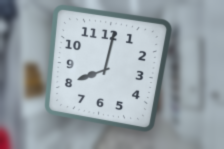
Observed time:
h=8 m=1
